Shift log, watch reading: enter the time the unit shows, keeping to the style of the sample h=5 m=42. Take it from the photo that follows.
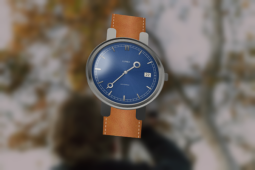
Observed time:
h=1 m=37
